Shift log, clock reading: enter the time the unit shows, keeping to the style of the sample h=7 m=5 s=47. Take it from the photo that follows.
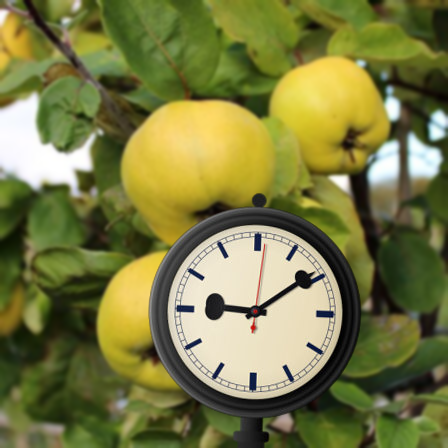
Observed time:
h=9 m=9 s=1
